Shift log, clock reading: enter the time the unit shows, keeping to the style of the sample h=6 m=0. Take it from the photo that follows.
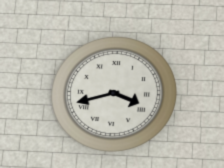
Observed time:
h=3 m=42
